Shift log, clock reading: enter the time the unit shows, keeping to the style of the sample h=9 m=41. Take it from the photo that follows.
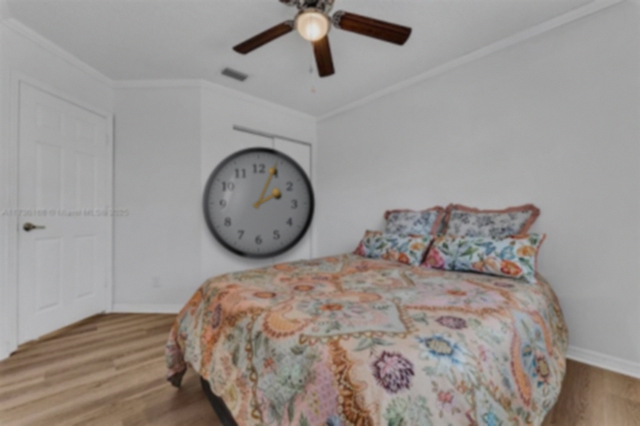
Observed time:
h=2 m=4
